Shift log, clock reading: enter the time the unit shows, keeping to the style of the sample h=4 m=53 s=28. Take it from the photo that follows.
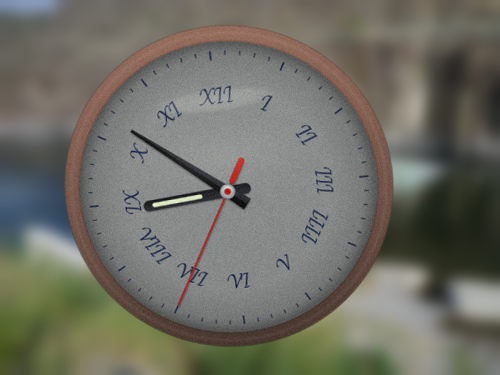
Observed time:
h=8 m=51 s=35
